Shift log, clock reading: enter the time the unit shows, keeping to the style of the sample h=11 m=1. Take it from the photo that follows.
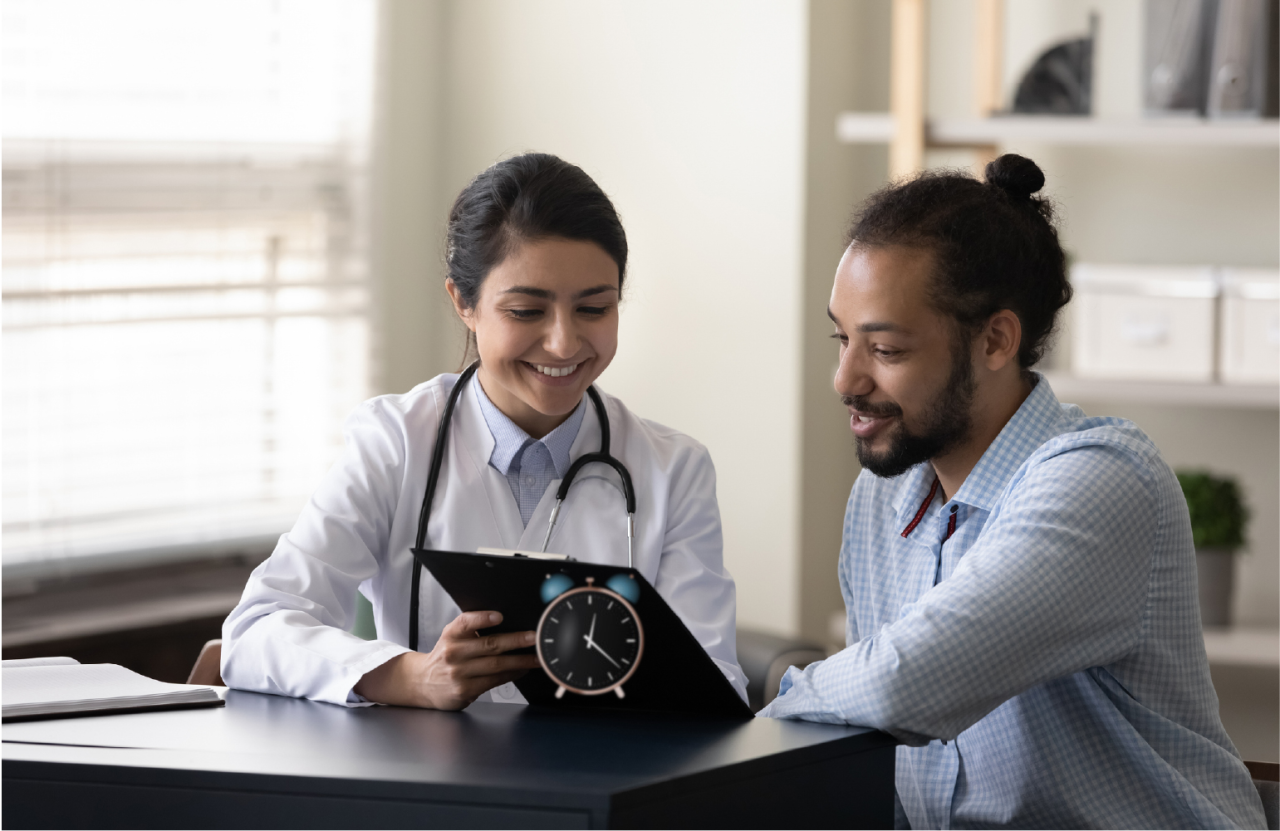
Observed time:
h=12 m=22
